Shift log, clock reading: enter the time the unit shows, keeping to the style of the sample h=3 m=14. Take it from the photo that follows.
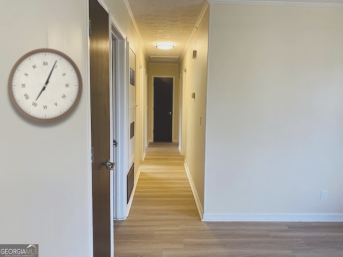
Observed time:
h=7 m=4
